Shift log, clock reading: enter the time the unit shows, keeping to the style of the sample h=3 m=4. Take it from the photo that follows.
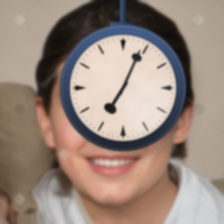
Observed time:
h=7 m=4
